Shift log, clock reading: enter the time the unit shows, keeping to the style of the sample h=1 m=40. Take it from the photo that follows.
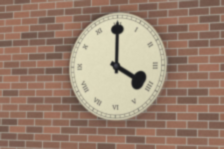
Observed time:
h=4 m=0
